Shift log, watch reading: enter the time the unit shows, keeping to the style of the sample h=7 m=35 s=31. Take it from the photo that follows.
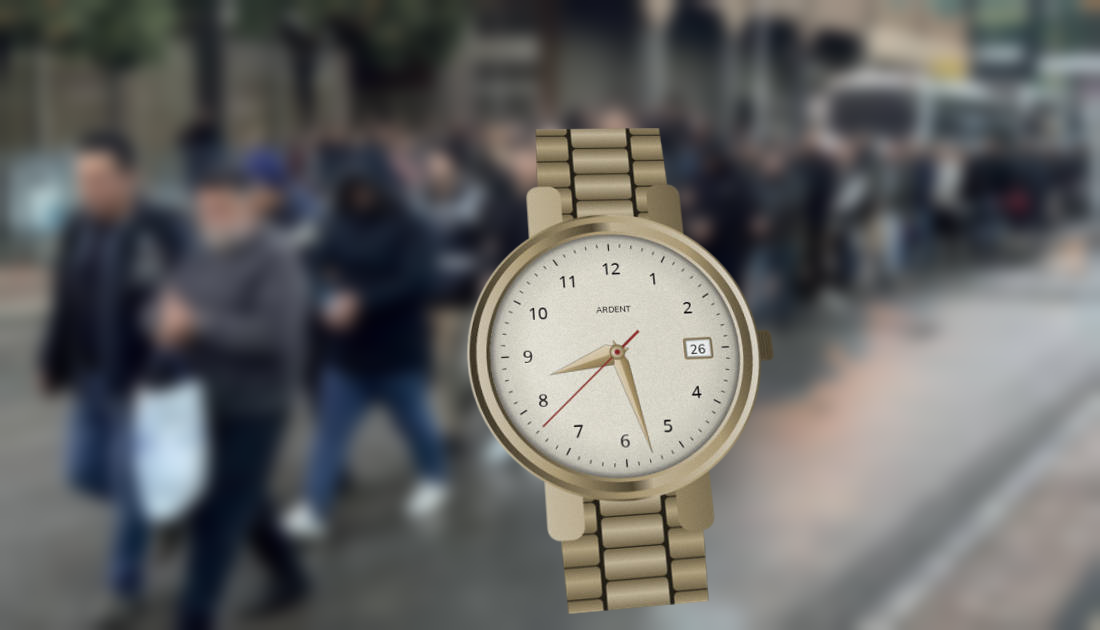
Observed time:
h=8 m=27 s=38
